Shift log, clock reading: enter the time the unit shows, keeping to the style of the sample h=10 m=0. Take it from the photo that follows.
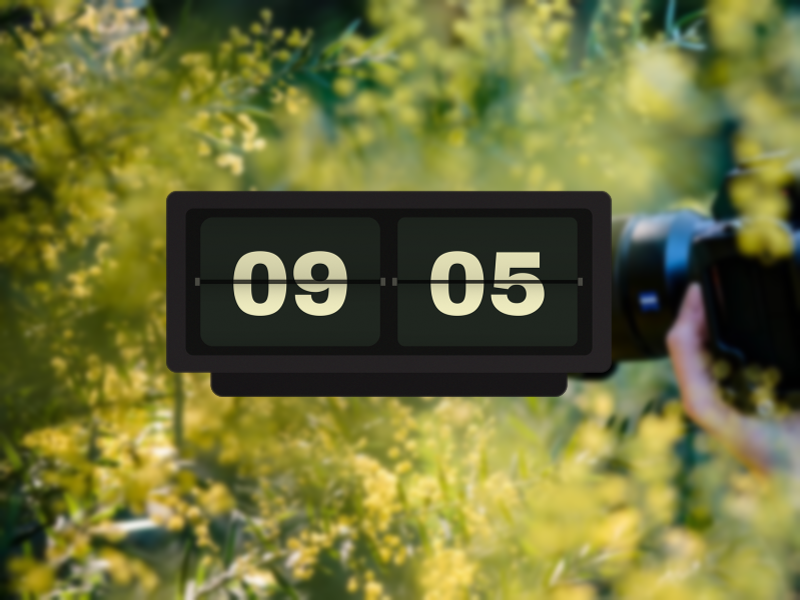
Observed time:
h=9 m=5
